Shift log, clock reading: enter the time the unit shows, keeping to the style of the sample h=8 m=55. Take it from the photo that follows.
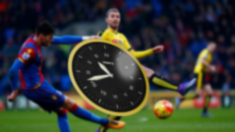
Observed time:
h=10 m=42
